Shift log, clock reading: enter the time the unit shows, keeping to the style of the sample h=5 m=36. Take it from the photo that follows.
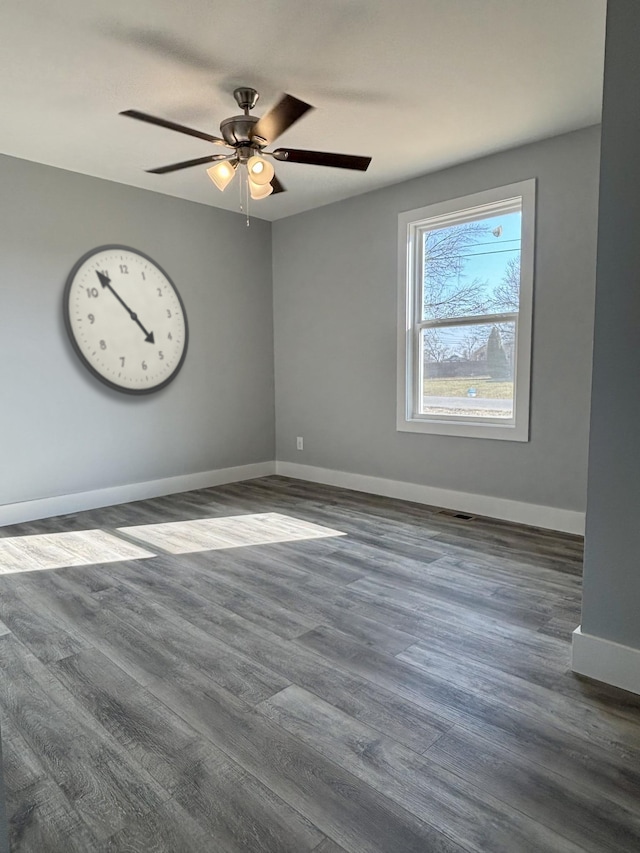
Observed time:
h=4 m=54
